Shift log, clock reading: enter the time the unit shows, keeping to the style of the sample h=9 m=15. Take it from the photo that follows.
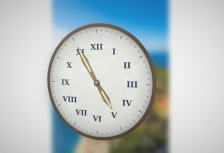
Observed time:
h=4 m=55
